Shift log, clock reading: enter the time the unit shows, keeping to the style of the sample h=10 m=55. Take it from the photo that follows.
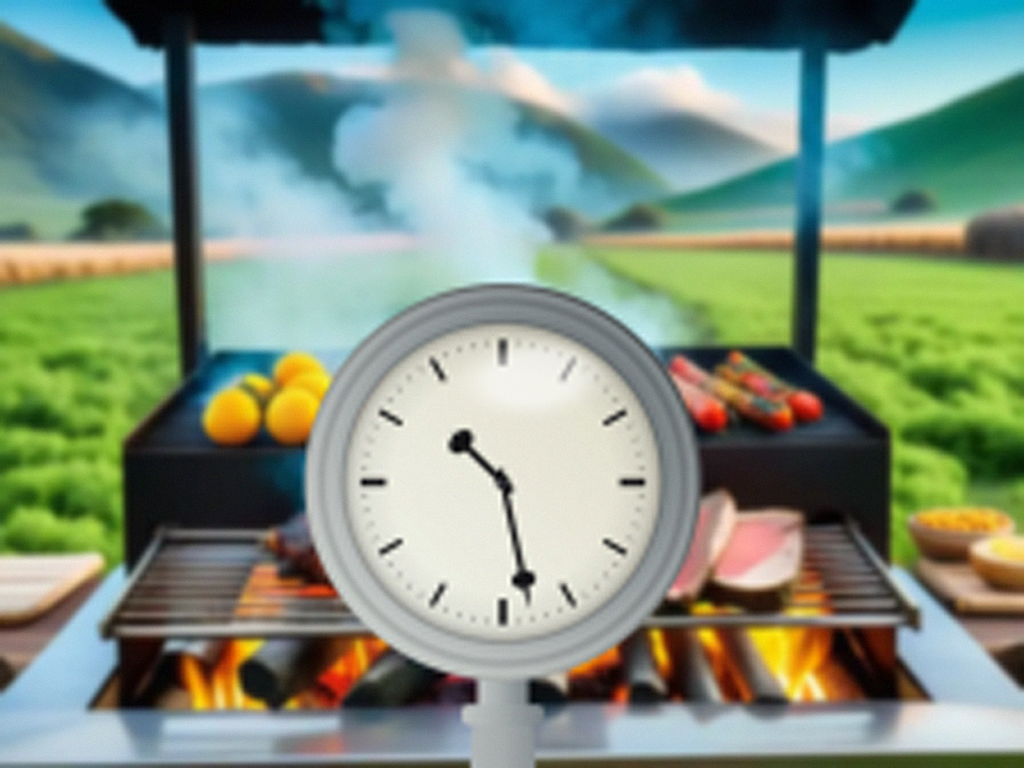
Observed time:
h=10 m=28
